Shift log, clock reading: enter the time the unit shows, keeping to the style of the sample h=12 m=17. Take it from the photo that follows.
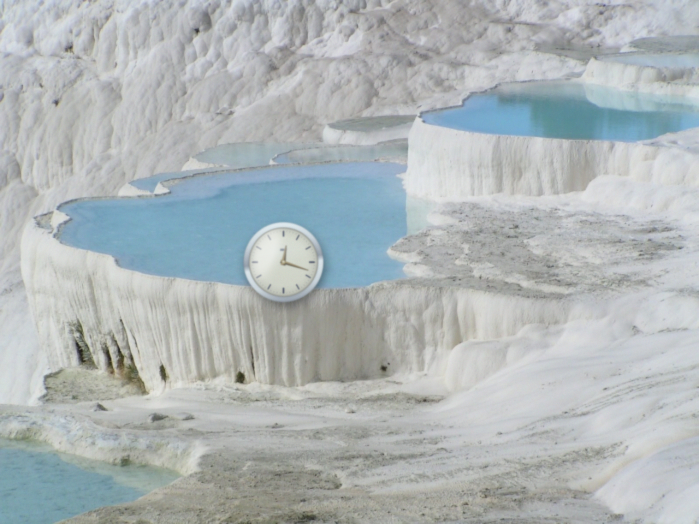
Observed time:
h=12 m=18
